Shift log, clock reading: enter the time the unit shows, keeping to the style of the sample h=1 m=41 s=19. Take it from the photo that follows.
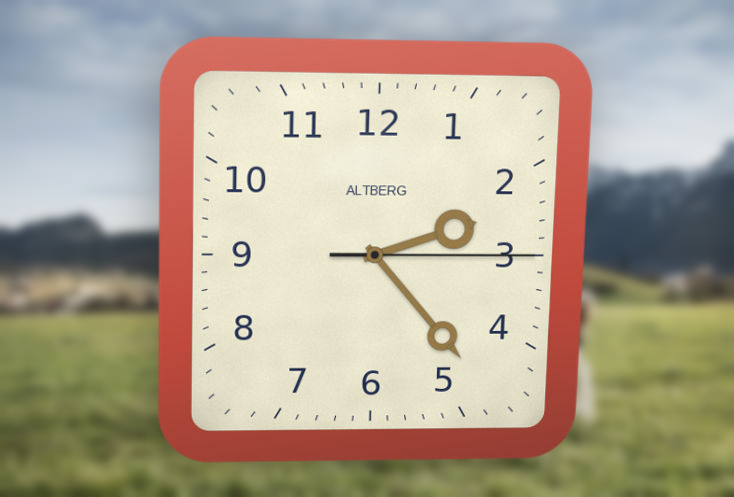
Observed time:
h=2 m=23 s=15
